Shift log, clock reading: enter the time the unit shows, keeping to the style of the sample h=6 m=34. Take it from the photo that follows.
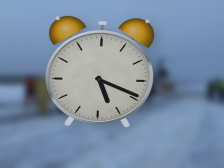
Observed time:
h=5 m=19
